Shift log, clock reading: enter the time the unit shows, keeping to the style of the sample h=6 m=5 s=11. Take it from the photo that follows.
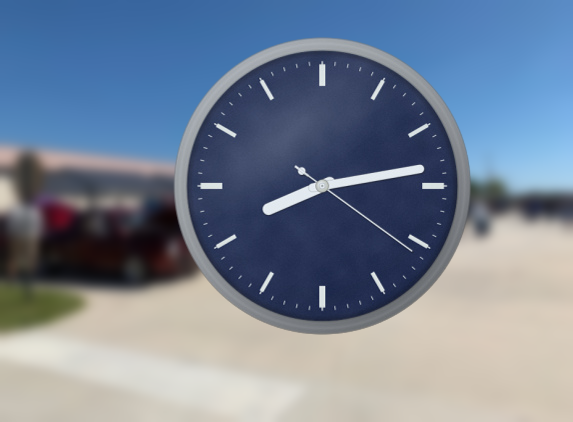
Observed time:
h=8 m=13 s=21
